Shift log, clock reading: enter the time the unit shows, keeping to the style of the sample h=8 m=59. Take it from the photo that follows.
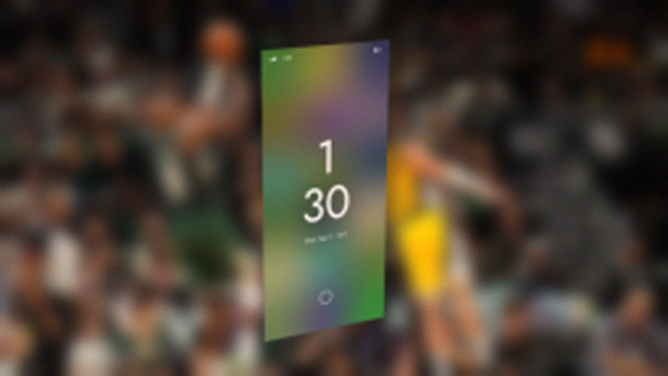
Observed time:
h=1 m=30
